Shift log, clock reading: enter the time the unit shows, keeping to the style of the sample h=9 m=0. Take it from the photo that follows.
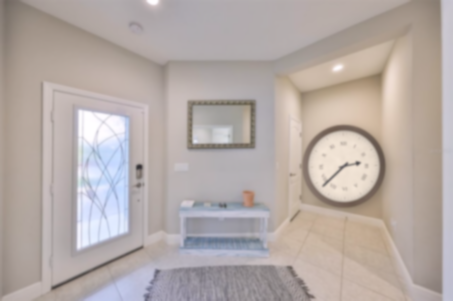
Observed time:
h=2 m=38
